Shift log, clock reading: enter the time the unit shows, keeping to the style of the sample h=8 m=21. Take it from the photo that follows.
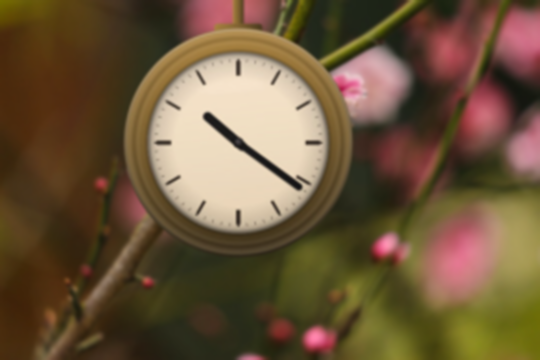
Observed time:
h=10 m=21
